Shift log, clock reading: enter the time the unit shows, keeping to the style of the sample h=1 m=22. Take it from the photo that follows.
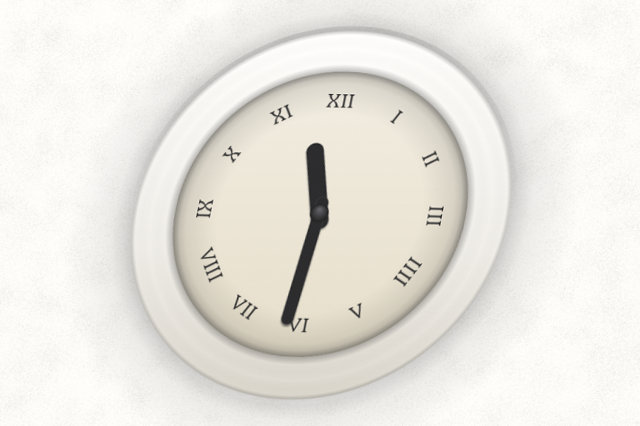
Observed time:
h=11 m=31
